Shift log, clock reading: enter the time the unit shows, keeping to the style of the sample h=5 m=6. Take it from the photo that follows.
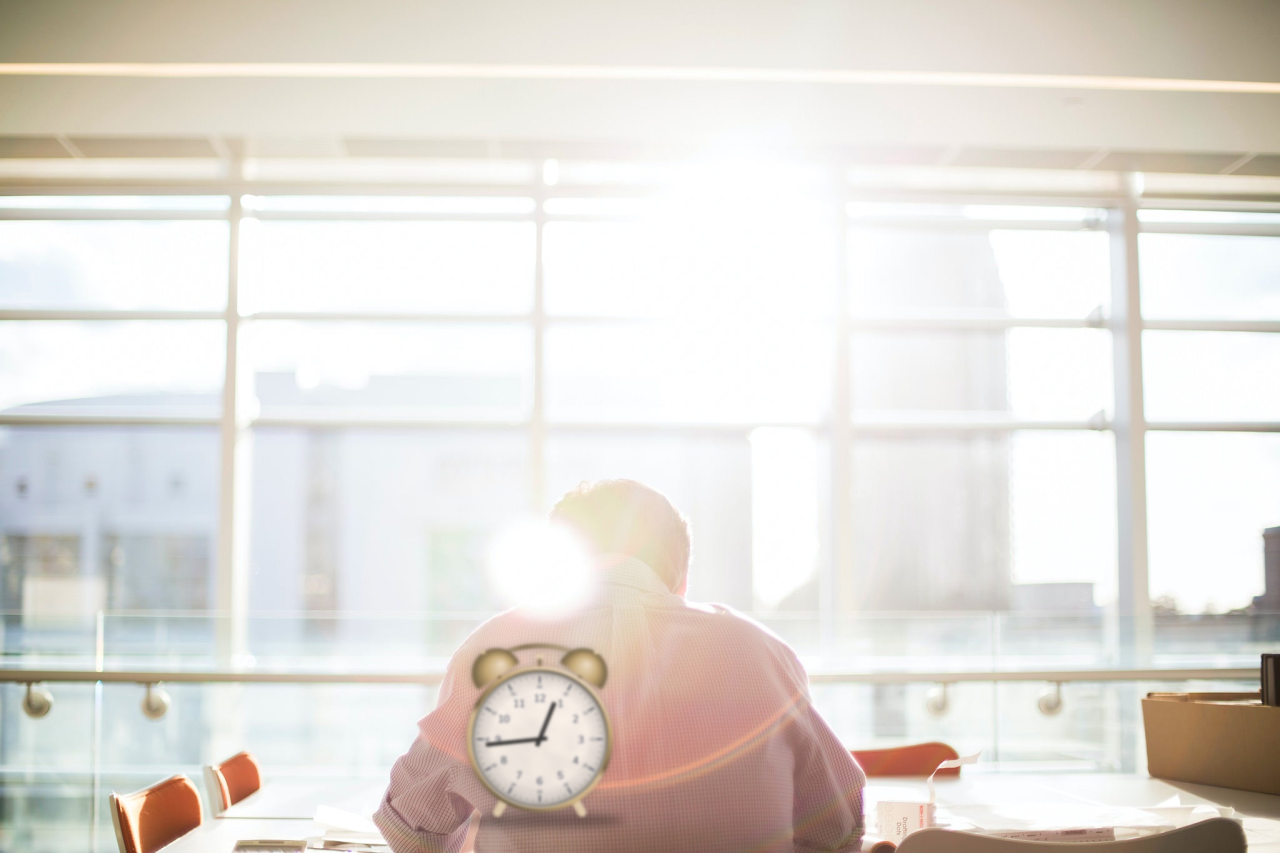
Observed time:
h=12 m=44
